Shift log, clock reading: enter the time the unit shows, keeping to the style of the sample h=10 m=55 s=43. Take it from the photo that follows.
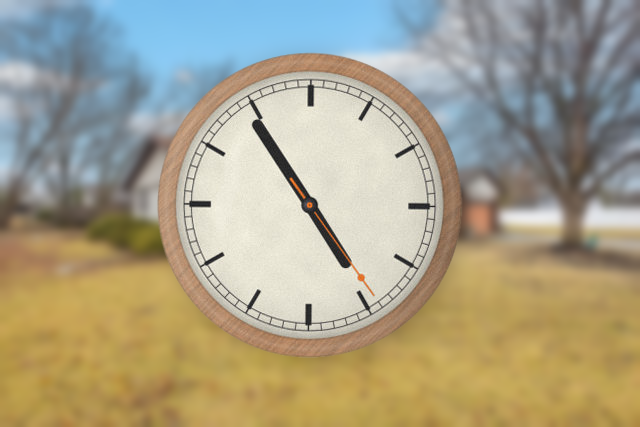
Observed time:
h=4 m=54 s=24
